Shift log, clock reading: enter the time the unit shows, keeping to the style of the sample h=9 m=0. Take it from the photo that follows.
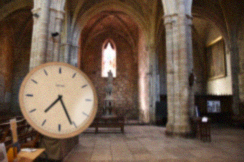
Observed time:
h=7 m=26
